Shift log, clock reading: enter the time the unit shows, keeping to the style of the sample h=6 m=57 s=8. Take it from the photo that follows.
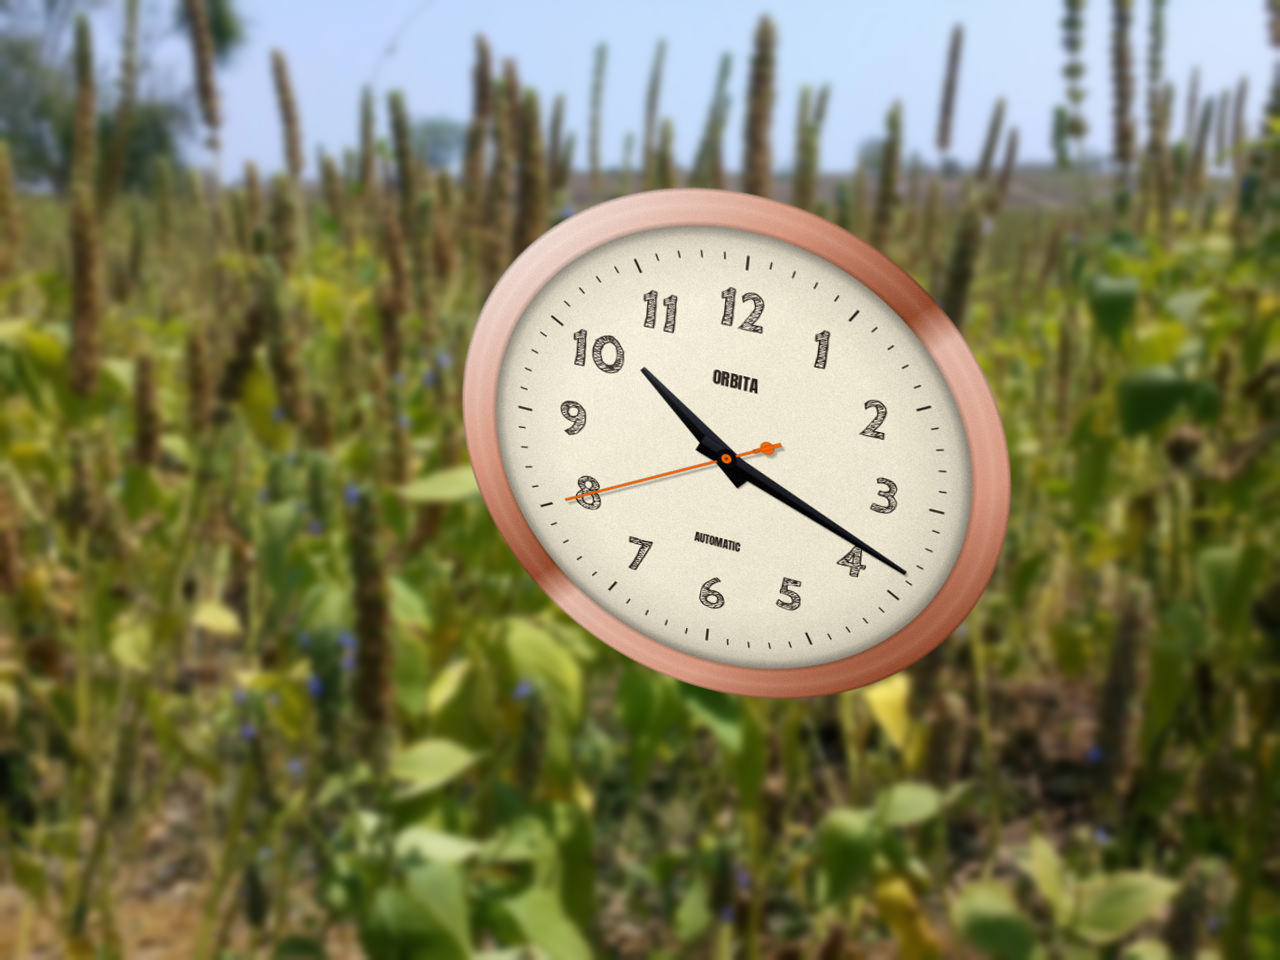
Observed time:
h=10 m=18 s=40
